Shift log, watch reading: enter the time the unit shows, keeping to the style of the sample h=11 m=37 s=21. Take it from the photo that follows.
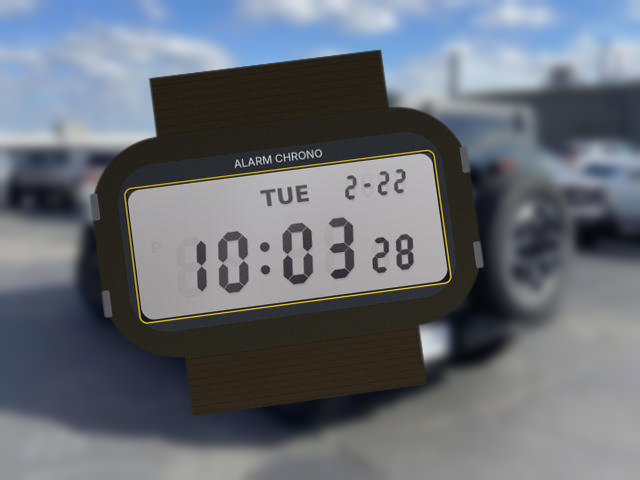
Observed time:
h=10 m=3 s=28
